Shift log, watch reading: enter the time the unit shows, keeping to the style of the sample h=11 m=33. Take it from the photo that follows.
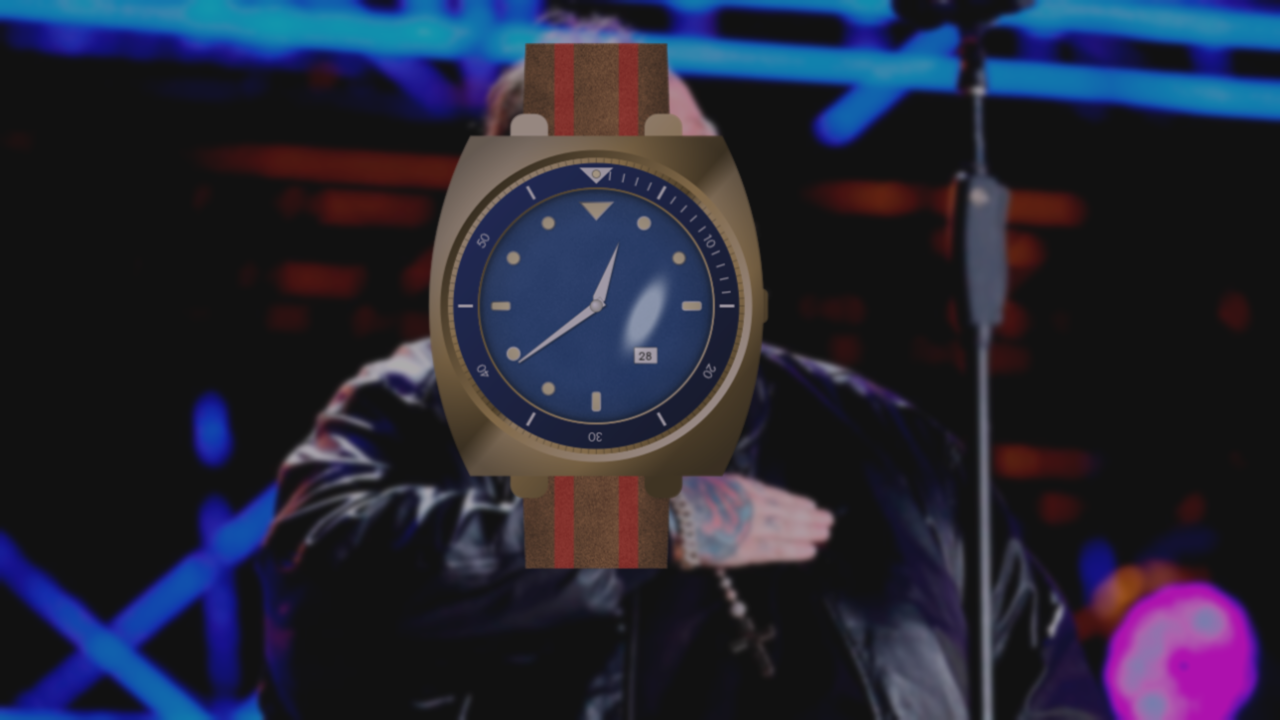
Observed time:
h=12 m=39
